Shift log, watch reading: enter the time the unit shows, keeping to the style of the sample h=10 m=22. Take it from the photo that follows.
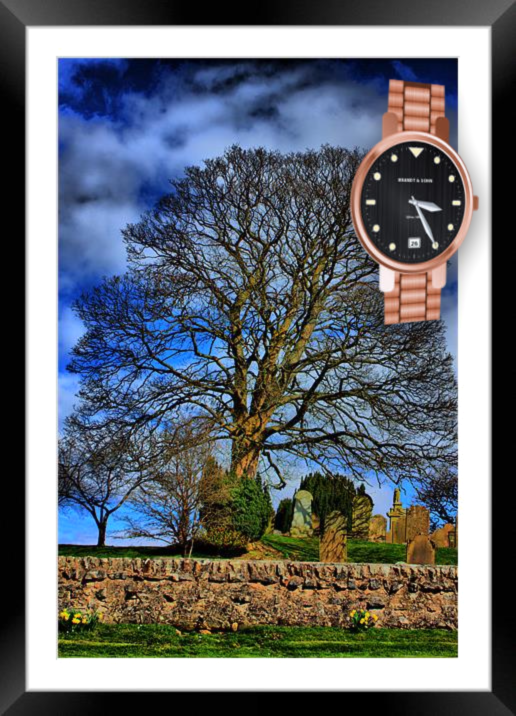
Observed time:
h=3 m=25
